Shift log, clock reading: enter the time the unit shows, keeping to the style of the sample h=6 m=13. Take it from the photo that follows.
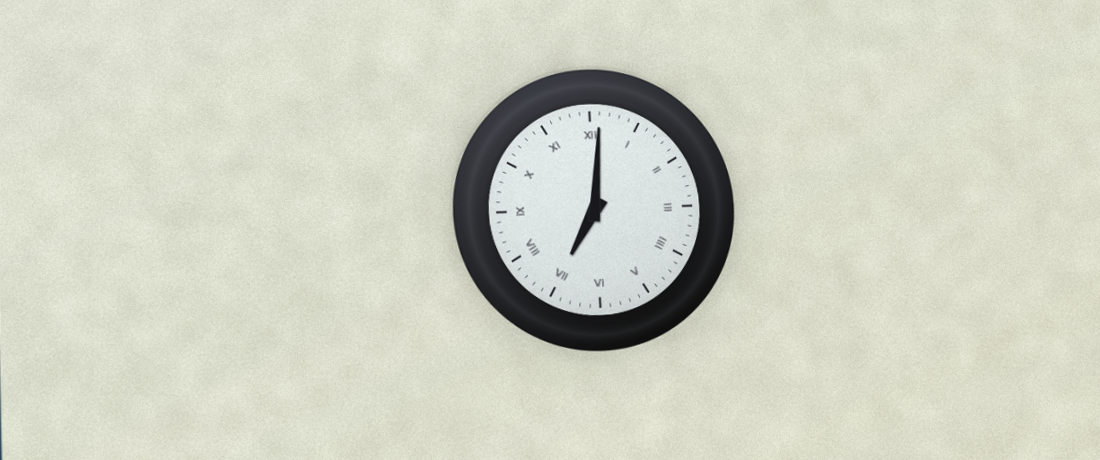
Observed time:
h=7 m=1
